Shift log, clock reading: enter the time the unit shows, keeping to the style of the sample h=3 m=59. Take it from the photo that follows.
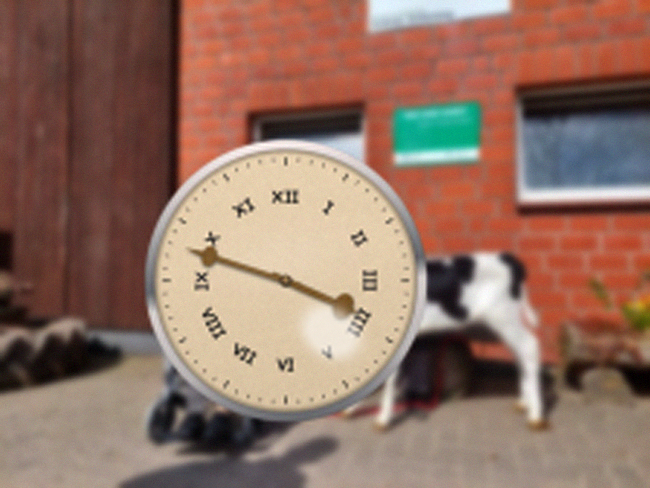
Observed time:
h=3 m=48
